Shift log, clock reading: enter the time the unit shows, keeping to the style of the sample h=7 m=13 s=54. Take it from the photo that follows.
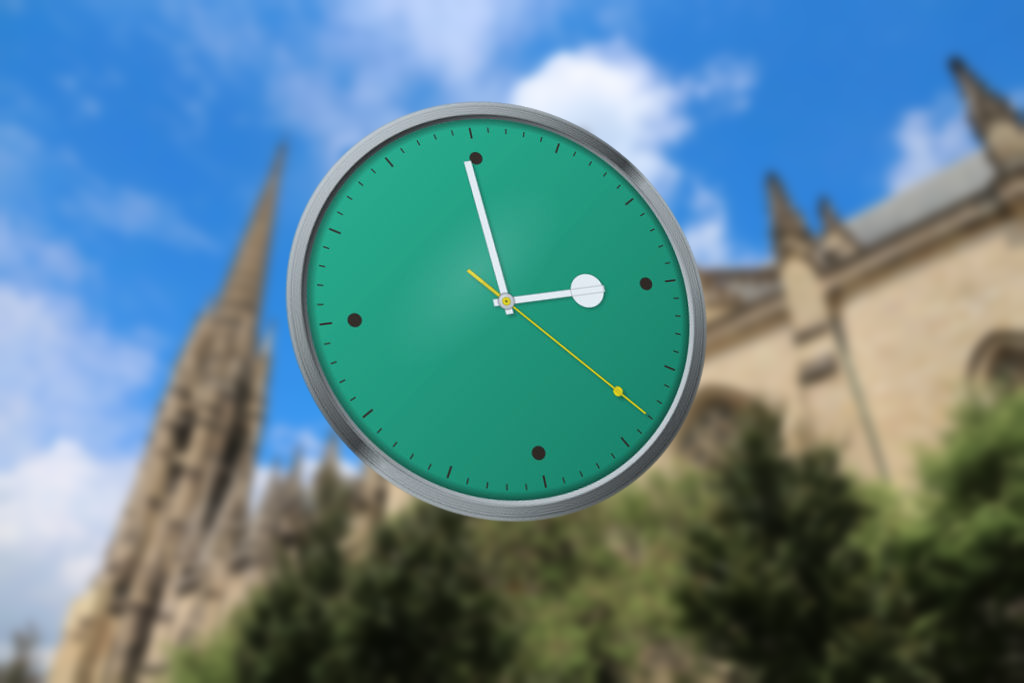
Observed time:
h=2 m=59 s=23
